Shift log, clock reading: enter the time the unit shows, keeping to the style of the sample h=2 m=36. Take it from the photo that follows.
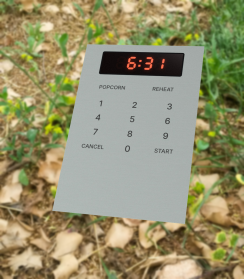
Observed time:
h=6 m=31
